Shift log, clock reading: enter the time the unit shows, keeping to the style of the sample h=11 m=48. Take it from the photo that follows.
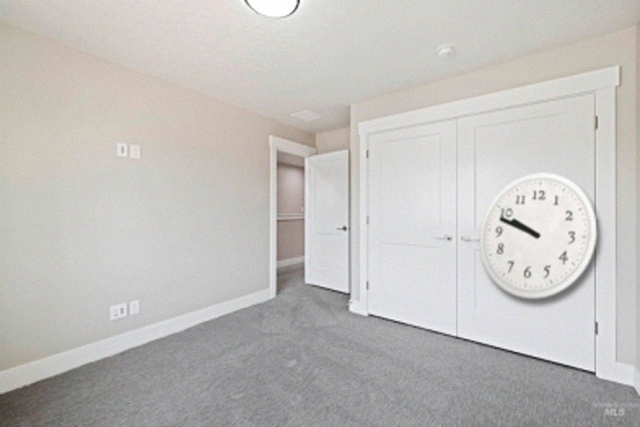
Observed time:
h=9 m=48
